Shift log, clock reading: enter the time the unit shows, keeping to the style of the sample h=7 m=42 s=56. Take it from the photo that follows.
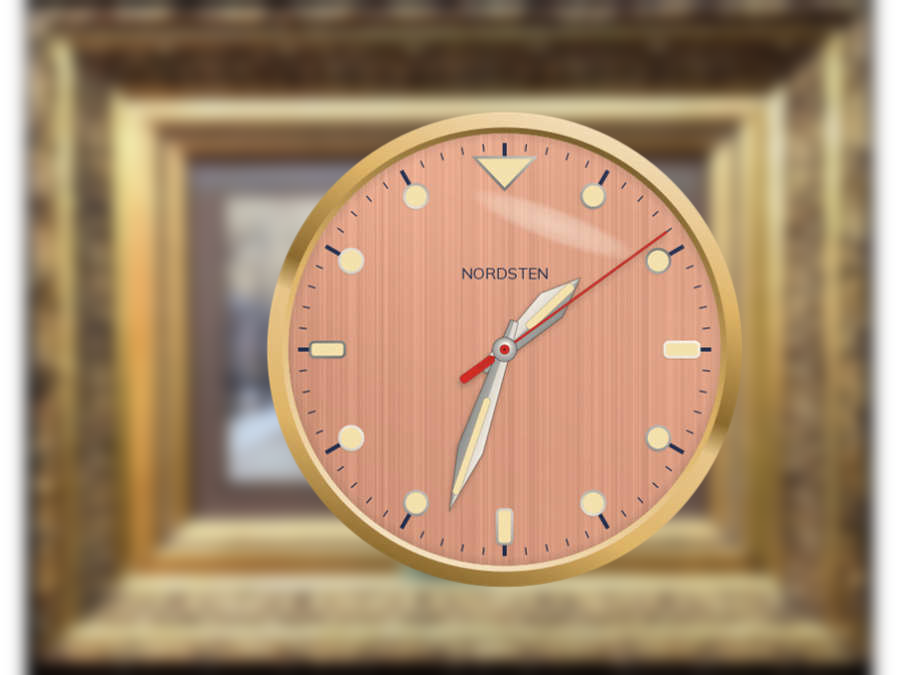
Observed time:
h=1 m=33 s=9
